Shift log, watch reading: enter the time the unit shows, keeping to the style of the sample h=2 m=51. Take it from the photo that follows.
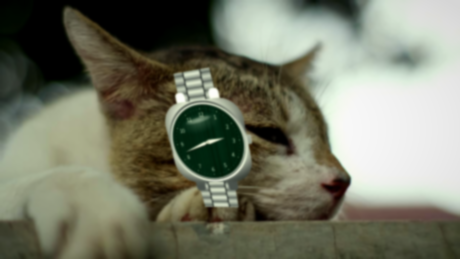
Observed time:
h=2 m=42
